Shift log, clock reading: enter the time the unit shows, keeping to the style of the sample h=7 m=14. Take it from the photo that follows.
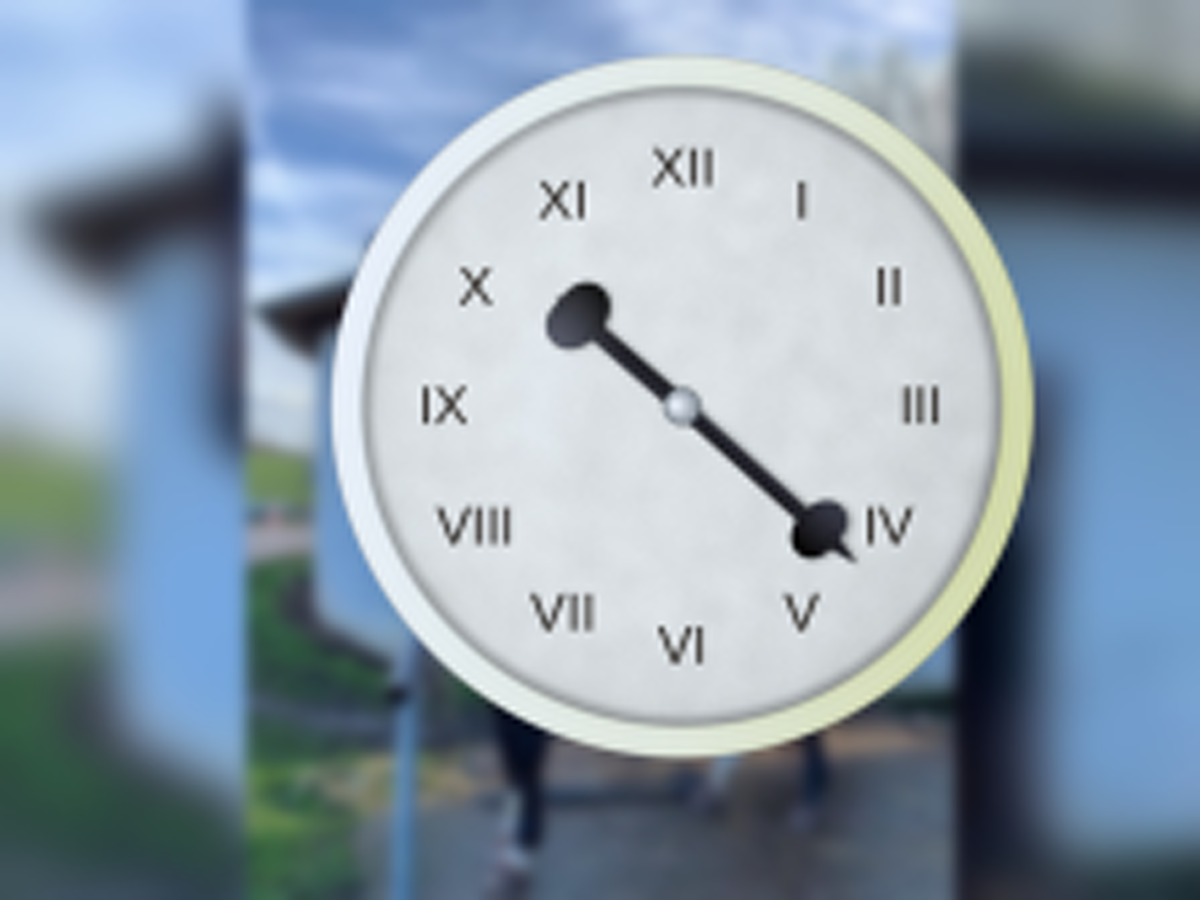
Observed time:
h=10 m=22
